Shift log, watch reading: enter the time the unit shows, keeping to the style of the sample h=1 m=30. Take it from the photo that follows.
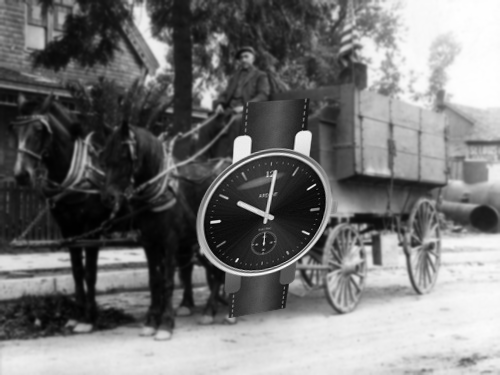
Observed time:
h=10 m=1
